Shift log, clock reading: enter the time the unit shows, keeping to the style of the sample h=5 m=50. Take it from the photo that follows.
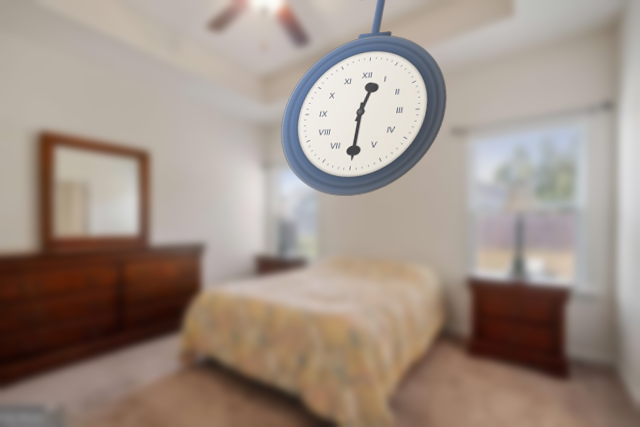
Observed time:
h=12 m=30
